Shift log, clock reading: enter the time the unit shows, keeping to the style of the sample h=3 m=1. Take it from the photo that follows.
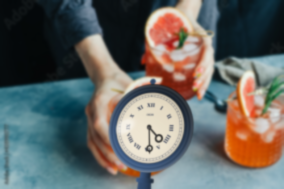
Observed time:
h=4 m=29
